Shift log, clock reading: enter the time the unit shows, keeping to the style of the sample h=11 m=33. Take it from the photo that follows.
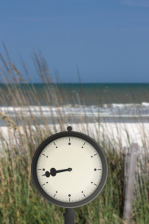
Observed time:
h=8 m=43
